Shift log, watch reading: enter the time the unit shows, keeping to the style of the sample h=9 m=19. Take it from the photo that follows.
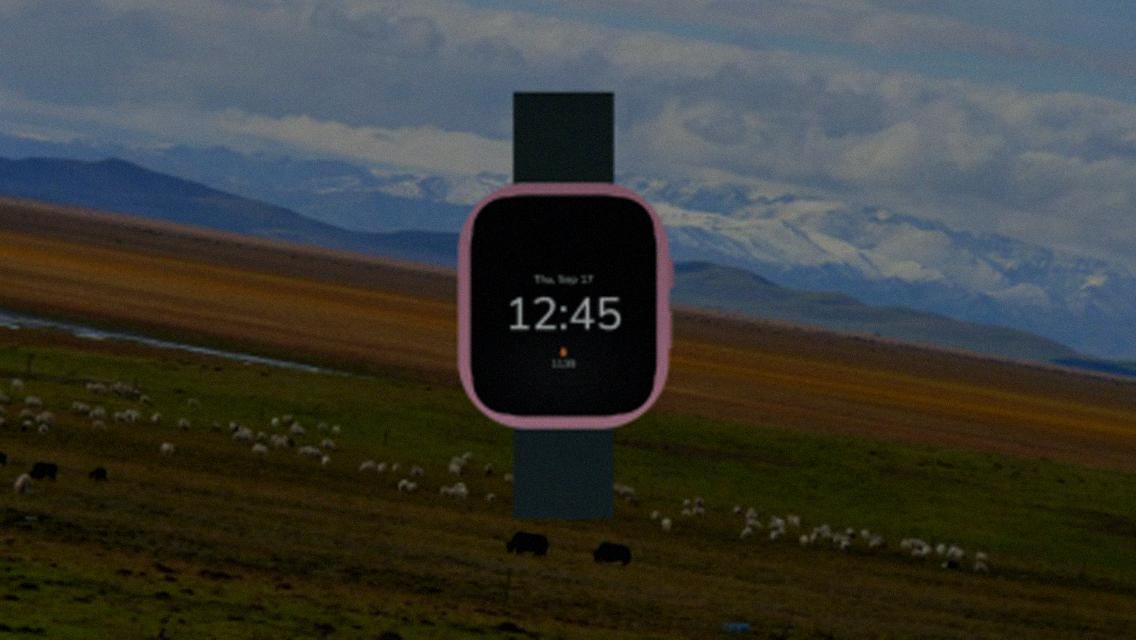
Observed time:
h=12 m=45
